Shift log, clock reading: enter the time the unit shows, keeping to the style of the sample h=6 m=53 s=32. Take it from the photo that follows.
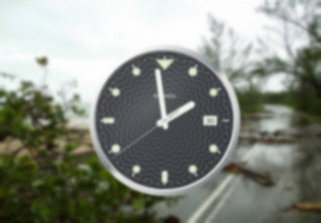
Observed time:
h=1 m=58 s=39
